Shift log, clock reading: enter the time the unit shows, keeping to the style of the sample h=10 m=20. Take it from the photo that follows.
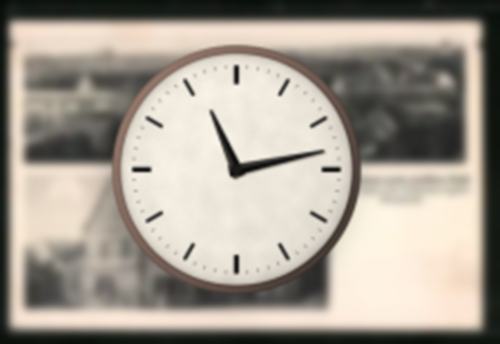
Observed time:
h=11 m=13
